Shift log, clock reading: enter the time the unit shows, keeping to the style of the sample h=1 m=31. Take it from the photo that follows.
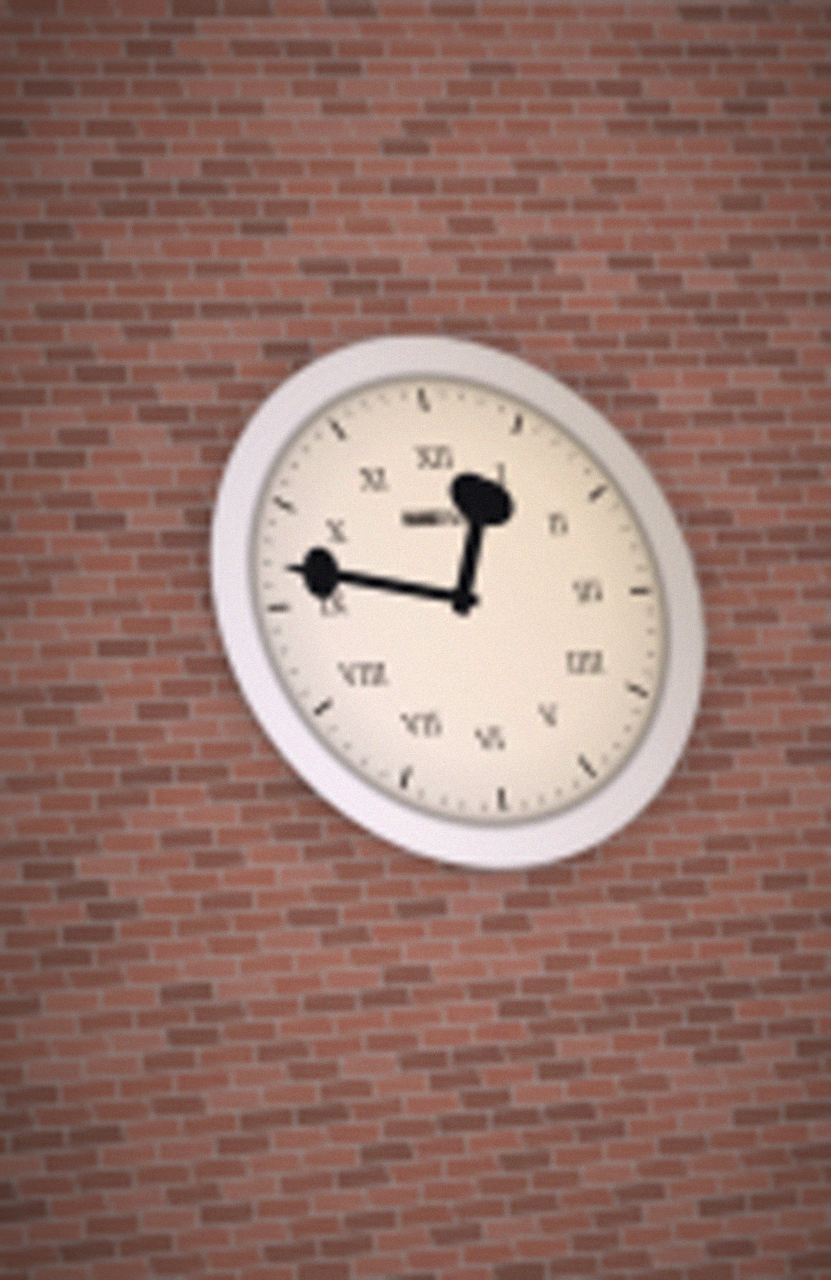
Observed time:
h=12 m=47
